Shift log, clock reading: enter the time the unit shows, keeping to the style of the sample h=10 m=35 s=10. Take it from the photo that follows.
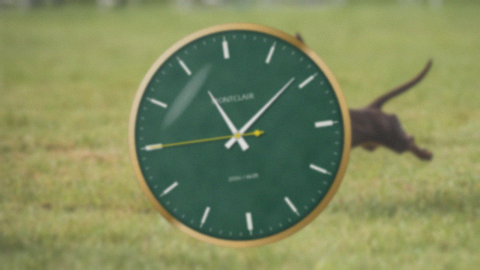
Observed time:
h=11 m=8 s=45
